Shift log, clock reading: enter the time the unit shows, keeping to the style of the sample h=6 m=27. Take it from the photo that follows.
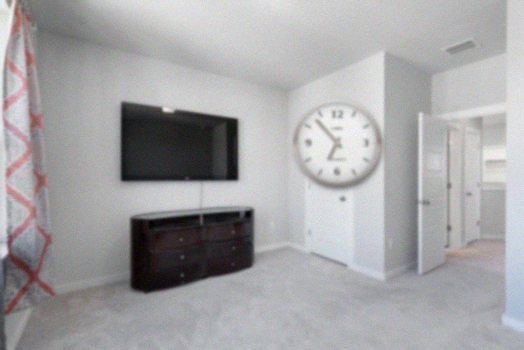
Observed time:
h=6 m=53
